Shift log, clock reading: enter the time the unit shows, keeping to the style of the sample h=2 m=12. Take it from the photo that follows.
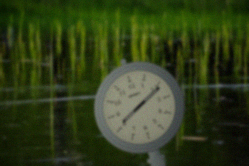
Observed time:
h=8 m=11
